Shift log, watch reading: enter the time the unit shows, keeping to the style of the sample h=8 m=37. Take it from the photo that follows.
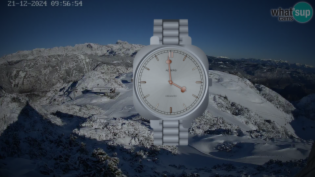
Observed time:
h=3 m=59
